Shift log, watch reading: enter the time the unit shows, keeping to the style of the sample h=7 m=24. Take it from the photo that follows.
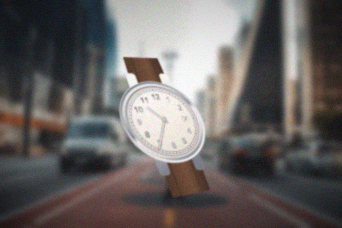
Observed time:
h=10 m=35
